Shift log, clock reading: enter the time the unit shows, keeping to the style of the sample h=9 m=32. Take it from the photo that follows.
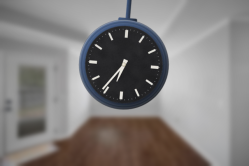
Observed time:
h=6 m=36
